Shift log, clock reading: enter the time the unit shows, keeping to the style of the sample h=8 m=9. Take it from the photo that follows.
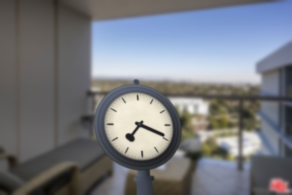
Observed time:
h=7 m=19
